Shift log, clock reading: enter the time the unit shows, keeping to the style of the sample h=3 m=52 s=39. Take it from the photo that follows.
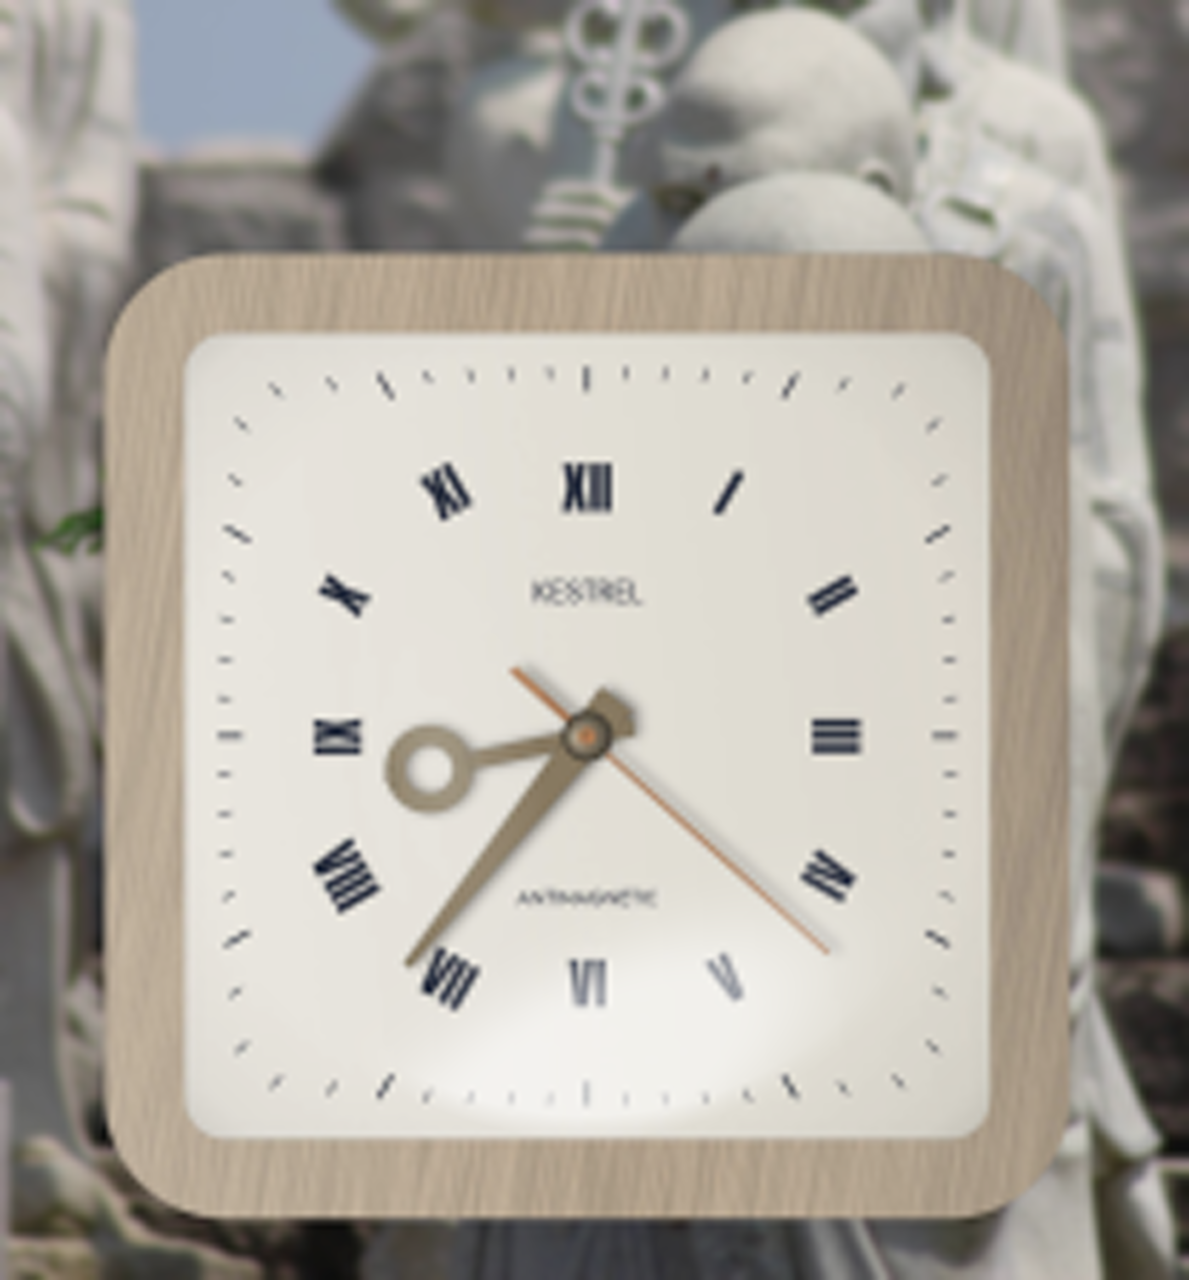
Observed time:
h=8 m=36 s=22
